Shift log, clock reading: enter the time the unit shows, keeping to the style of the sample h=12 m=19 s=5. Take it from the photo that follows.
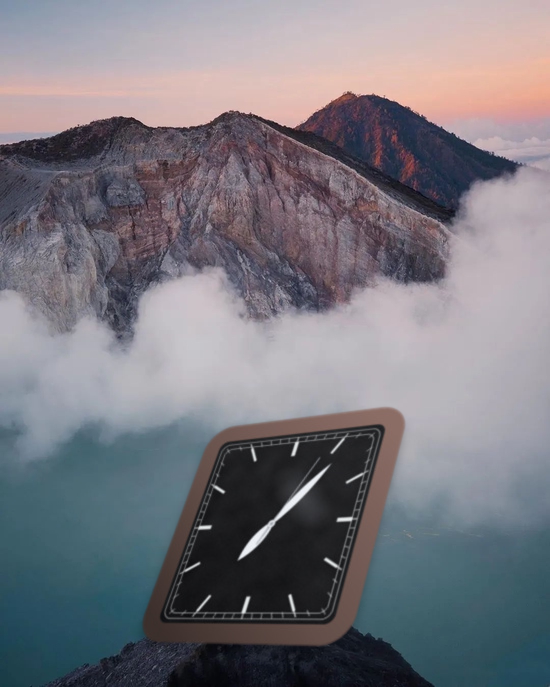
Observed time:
h=7 m=6 s=4
